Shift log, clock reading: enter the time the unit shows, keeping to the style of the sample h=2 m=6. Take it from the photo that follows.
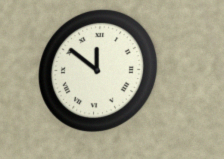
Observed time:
h=11 m=51
